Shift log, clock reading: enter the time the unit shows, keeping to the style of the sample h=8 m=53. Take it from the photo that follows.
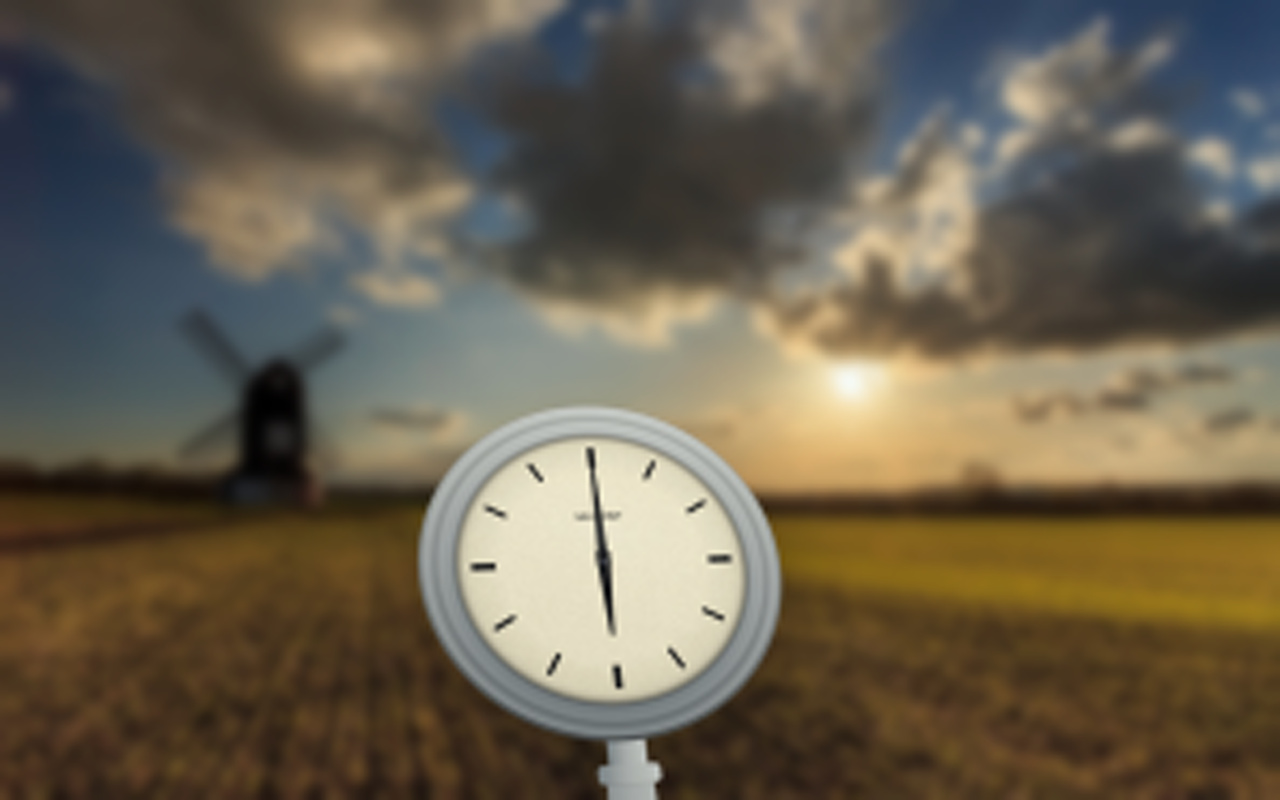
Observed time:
h=6 m=0
